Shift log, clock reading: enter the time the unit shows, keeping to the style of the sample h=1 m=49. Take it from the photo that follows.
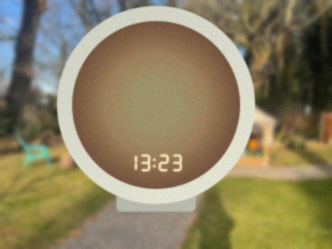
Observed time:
h=13 m=23
